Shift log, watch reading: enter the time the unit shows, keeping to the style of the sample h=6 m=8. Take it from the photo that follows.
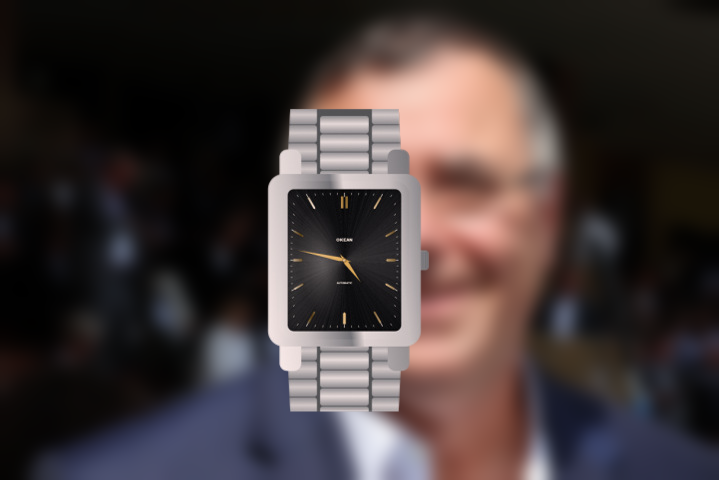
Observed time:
h=4 m=47
